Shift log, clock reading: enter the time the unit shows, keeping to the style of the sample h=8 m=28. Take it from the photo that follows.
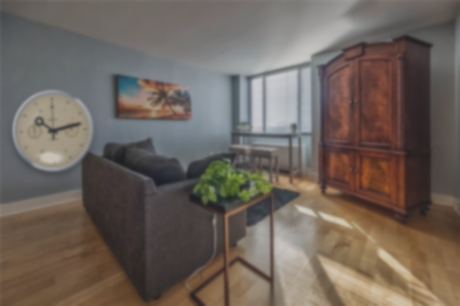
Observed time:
h=10 m=13
